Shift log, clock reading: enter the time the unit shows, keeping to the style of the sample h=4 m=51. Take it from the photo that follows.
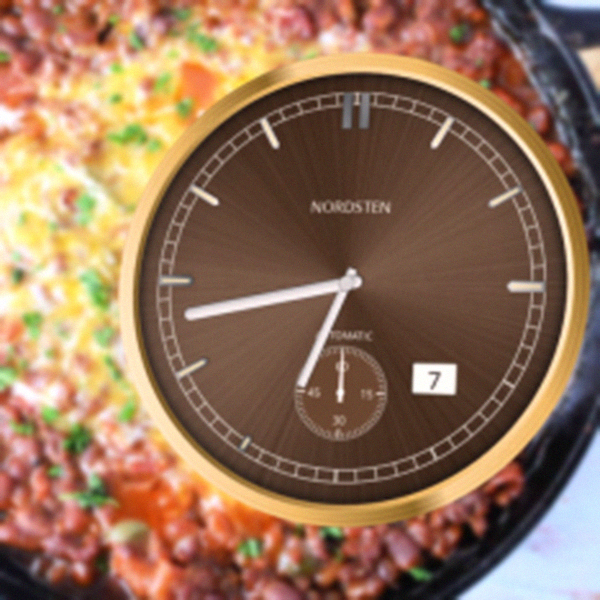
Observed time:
h=6 m=43
